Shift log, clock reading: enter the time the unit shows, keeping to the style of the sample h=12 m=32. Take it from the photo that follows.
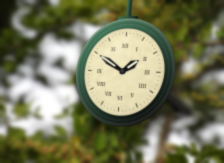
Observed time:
h=1 m=50
